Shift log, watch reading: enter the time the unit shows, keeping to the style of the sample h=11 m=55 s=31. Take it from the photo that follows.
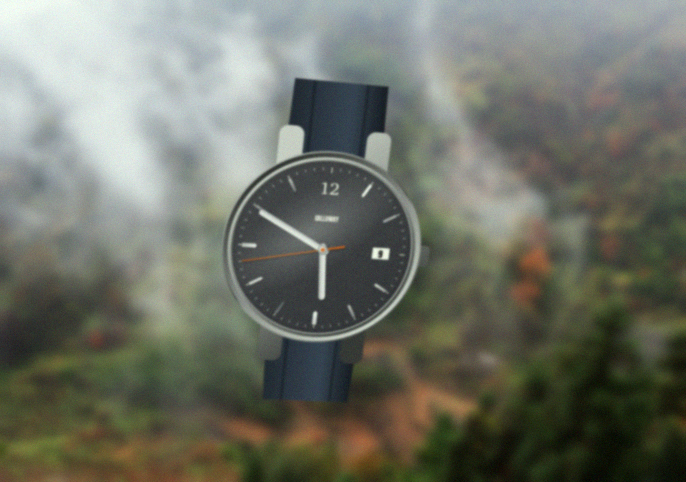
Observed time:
h=5 m=49 s=43
